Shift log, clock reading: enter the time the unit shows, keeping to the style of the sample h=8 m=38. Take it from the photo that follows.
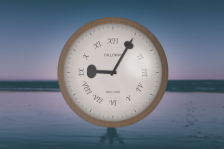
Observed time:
h=9 m=5
